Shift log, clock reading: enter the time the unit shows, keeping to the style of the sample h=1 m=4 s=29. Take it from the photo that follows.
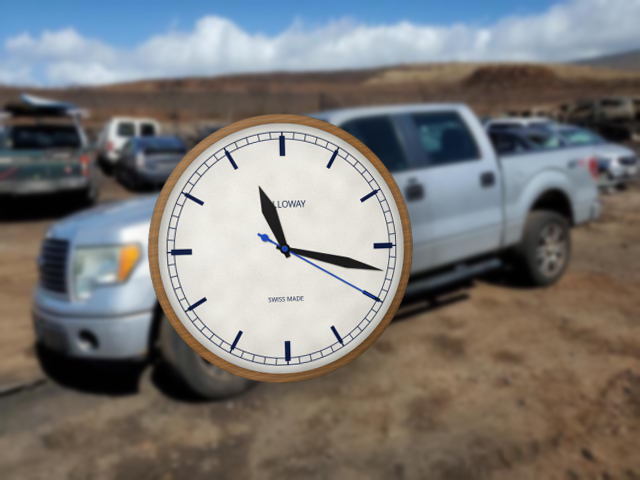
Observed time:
h=11 m=17 s=20
